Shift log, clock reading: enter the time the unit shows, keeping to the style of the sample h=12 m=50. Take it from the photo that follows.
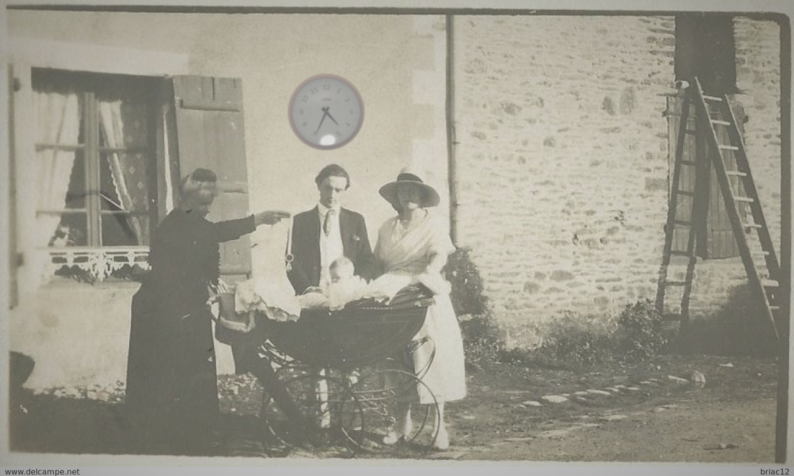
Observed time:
h=4 m=34
